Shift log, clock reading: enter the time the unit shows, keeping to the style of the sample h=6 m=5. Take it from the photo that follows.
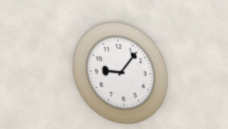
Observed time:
h=9 m=7
